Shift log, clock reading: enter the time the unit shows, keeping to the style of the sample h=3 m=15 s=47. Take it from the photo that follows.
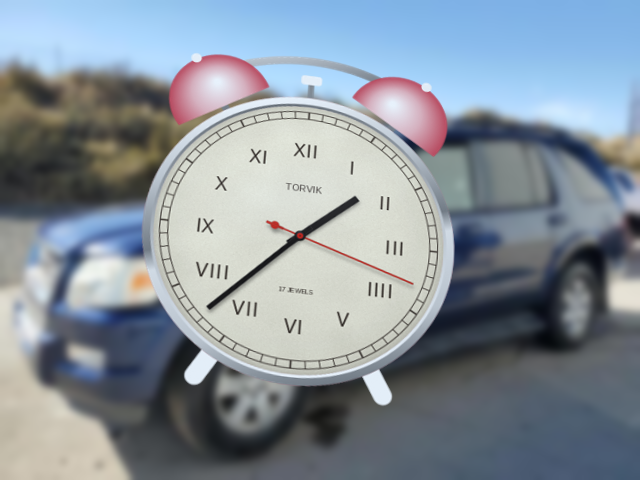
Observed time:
h=1 m=37 s=18
